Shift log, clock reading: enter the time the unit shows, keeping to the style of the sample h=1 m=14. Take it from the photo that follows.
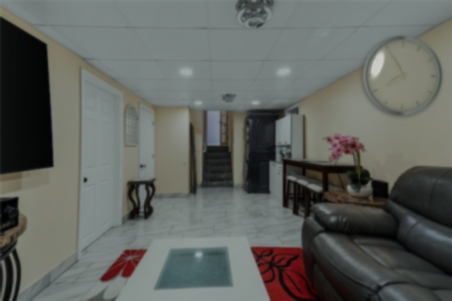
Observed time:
h=7 m=55
